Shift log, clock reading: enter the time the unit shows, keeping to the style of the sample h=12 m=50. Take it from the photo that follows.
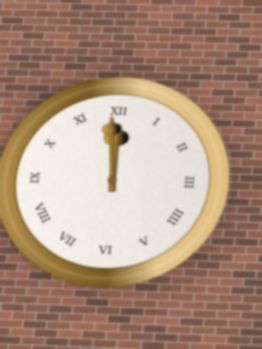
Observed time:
h=11 m=59
